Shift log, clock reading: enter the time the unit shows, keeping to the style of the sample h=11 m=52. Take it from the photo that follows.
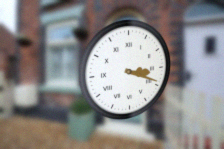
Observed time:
h=3 m=19
